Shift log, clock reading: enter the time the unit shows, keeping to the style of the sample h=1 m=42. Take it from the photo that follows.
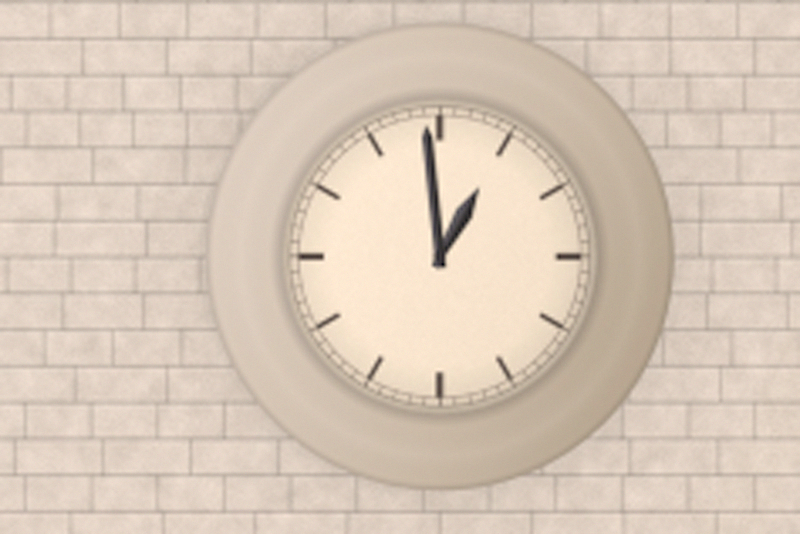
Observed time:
h=12 m=59
